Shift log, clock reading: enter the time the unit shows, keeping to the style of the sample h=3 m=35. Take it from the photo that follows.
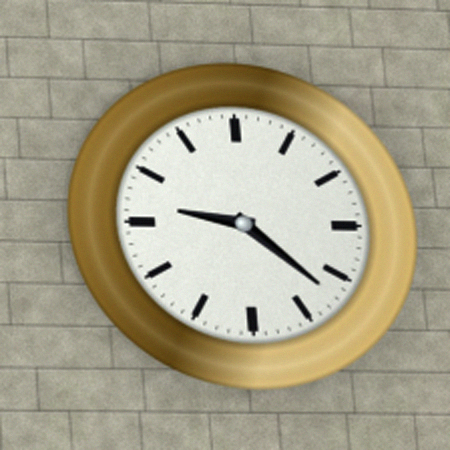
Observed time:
h=9 m=22
